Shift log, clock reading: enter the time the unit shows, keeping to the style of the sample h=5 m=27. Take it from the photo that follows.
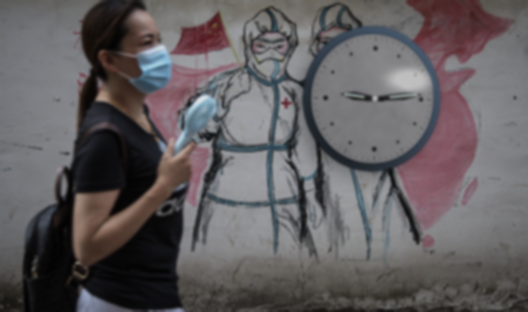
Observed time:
h=9 m=14
